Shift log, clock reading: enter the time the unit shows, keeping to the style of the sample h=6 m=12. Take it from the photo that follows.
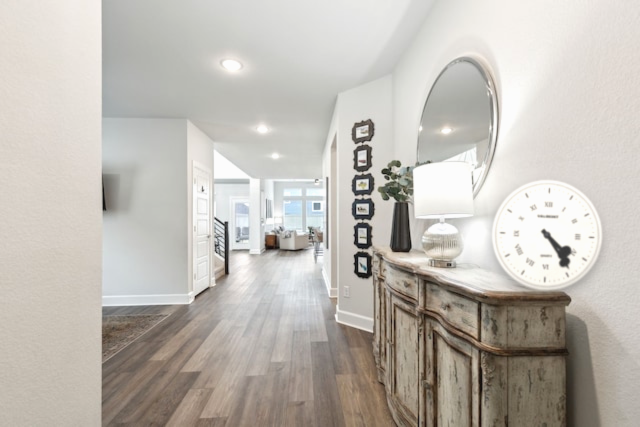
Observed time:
h=4 m=24
